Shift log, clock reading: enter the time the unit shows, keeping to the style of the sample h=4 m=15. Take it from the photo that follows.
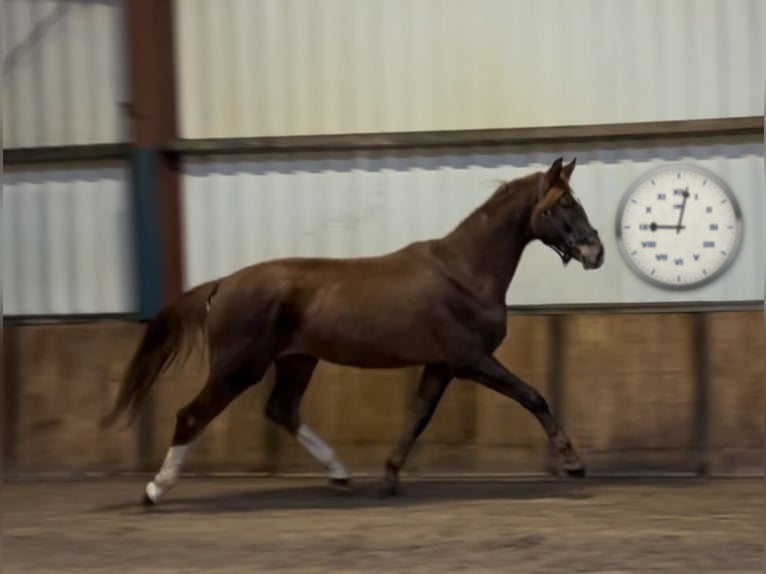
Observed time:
h=9 m=2
